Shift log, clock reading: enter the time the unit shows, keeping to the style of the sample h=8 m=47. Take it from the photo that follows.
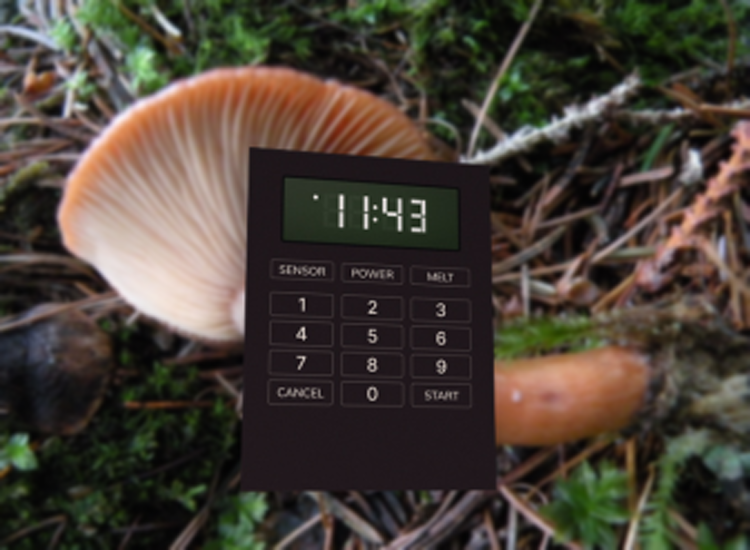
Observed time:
h=11 m=43
